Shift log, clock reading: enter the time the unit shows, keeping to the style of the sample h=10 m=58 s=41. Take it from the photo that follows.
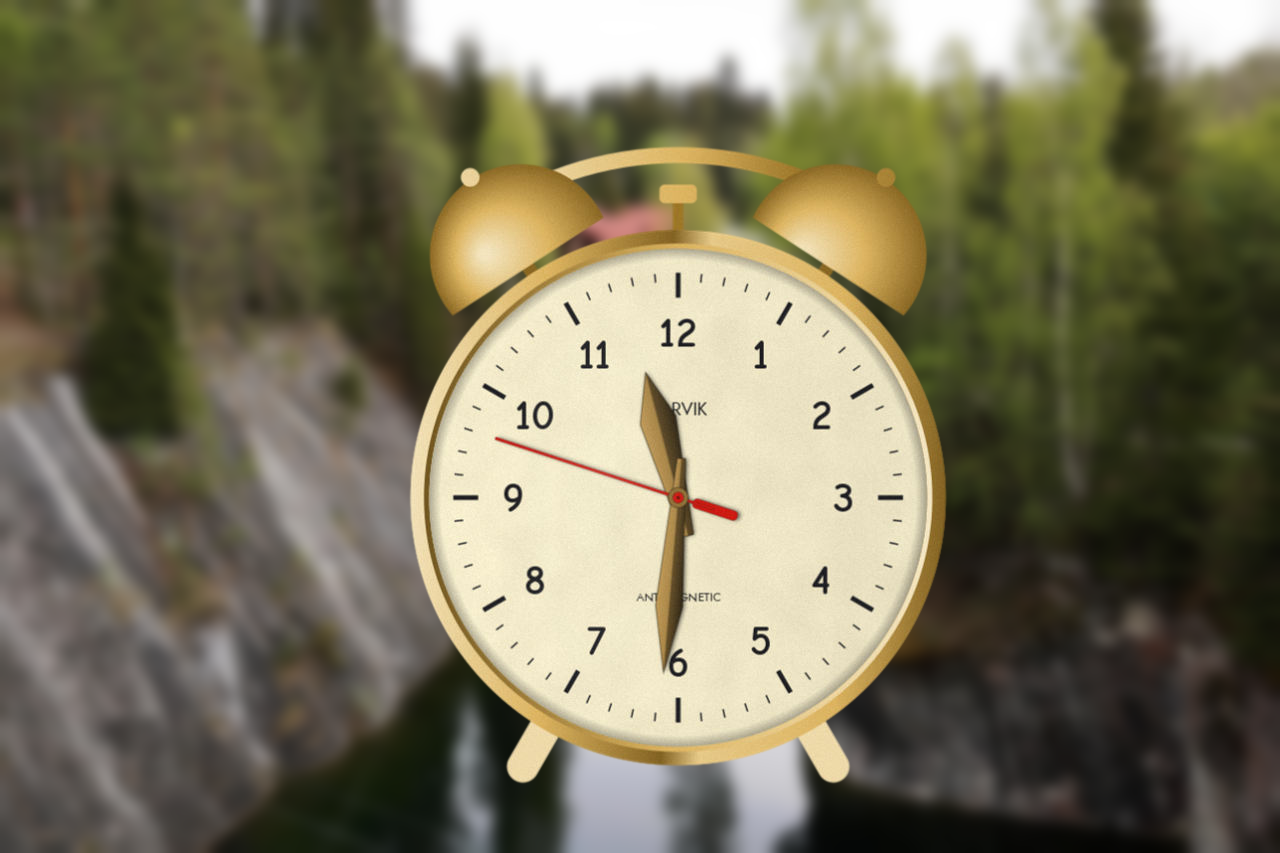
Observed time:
h=11 m=30 s=48
